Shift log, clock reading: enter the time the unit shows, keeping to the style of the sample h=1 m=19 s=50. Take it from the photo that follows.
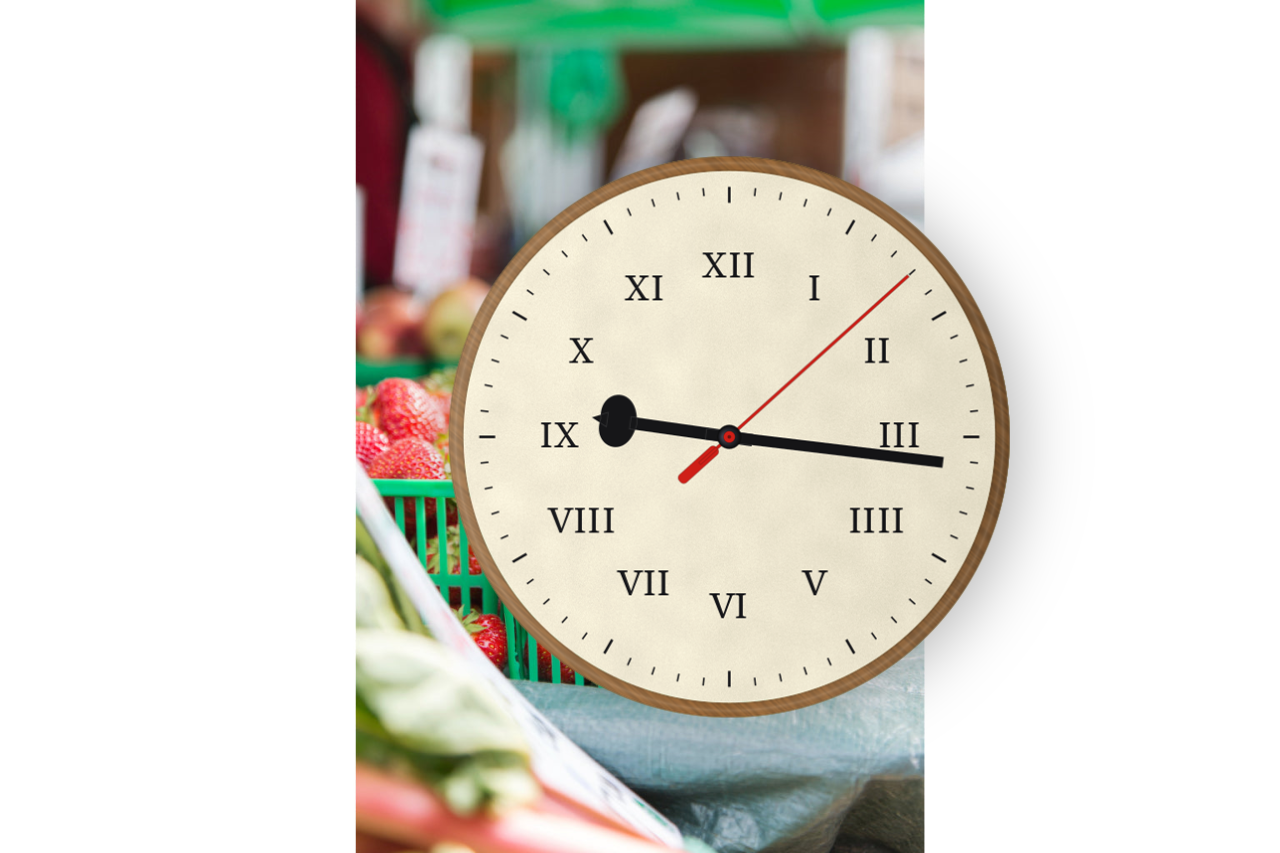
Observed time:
h=9 m=16 s=8
